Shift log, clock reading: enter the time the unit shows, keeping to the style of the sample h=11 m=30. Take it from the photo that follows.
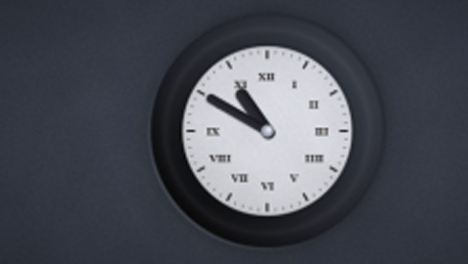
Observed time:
h=10 m=50
